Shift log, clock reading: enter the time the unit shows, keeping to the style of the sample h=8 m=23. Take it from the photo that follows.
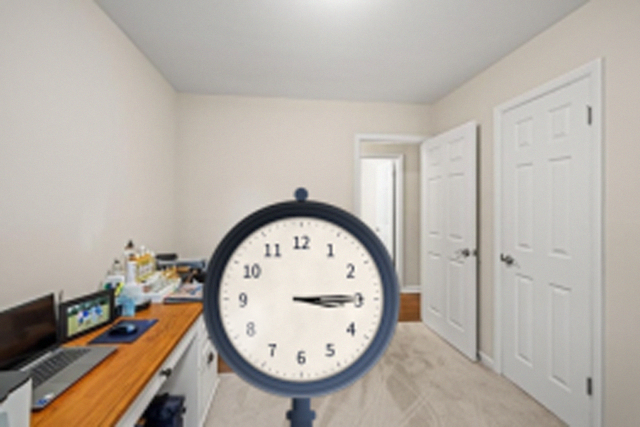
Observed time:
h=3 m=15
